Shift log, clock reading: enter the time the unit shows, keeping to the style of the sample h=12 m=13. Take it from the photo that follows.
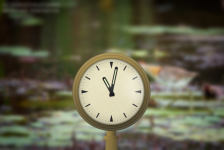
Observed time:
h=11 m=2
